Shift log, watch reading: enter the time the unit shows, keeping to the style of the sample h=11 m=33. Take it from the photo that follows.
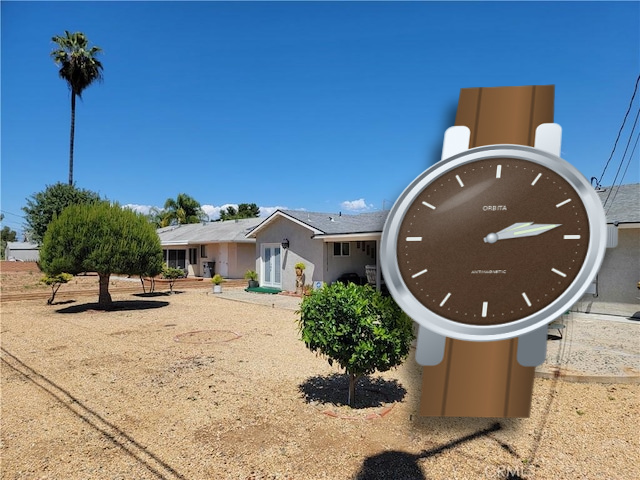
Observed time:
h=2 m=13
